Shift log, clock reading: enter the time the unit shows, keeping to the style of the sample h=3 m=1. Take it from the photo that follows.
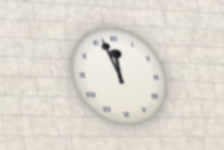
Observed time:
h=11 m=57
